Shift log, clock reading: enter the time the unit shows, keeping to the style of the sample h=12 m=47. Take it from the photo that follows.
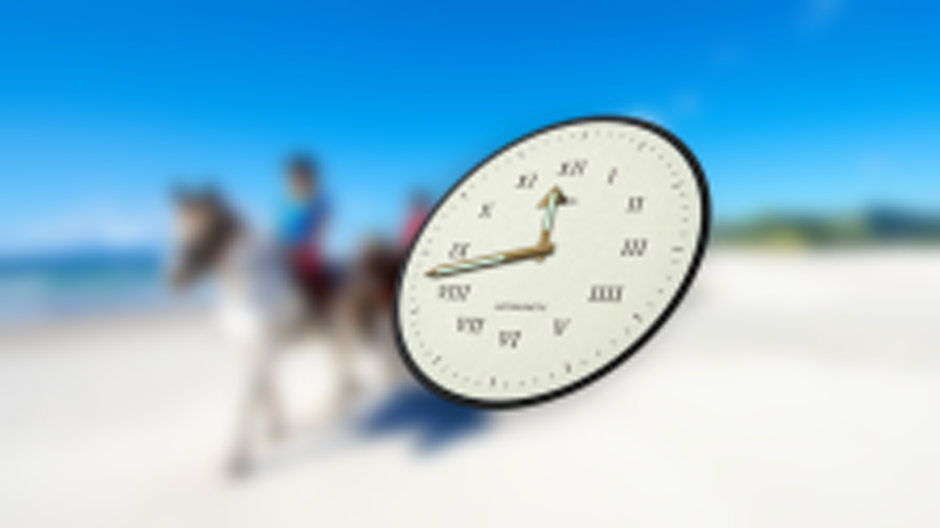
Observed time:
h=11 m=43
